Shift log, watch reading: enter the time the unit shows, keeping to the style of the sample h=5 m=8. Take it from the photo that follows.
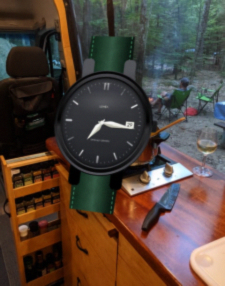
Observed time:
h=7 m=16
